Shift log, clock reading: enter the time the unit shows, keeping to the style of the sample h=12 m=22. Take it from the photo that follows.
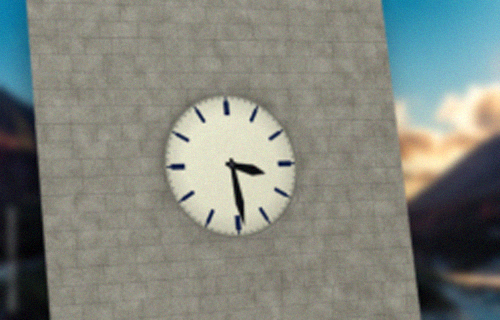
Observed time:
h=3 m=29
